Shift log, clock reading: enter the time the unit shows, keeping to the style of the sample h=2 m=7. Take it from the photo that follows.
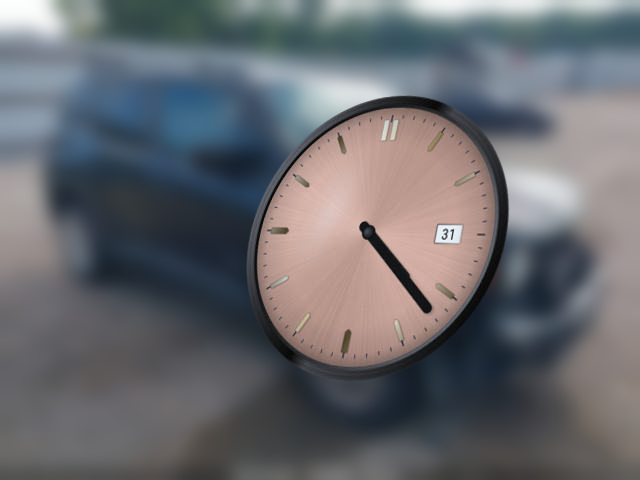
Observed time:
h=4 m=22
